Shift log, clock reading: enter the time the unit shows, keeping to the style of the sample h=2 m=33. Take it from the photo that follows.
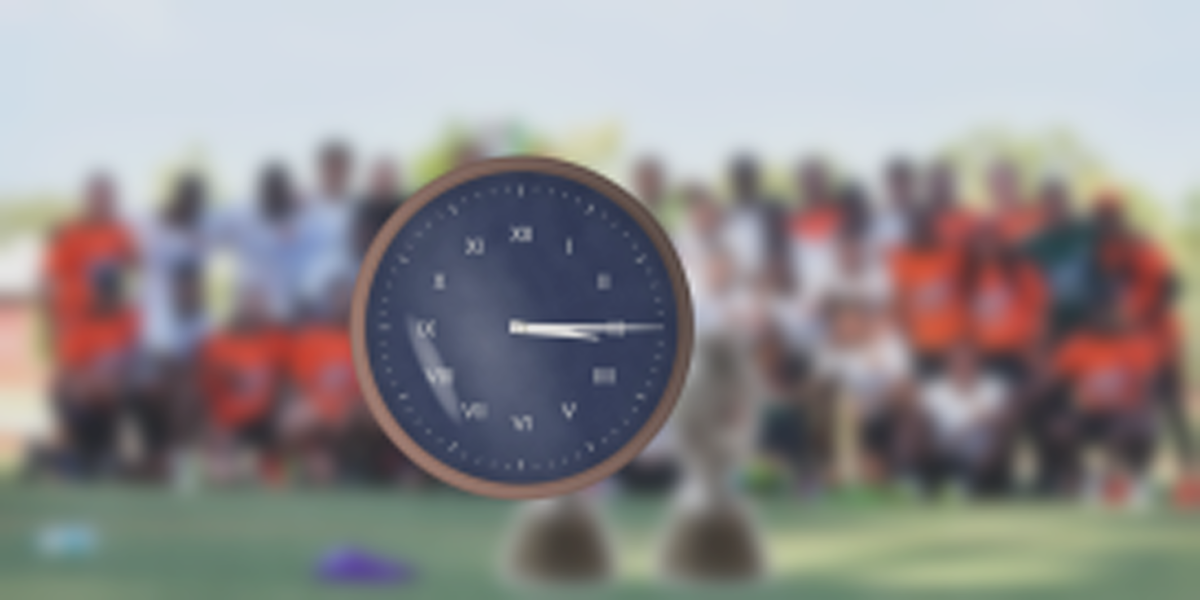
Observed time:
h=3 m=15
